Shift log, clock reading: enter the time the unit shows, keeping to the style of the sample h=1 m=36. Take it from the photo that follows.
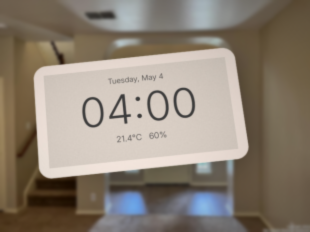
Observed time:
h=4 m=0
